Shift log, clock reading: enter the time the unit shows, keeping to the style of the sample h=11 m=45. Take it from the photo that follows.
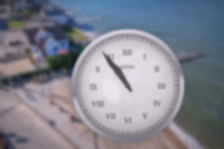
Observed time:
h=10 m=54
